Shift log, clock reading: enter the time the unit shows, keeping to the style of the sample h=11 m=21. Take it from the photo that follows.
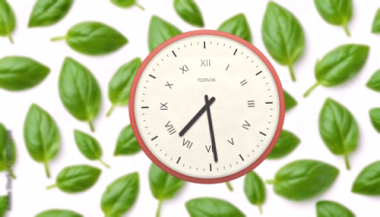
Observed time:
h=7 m=29
